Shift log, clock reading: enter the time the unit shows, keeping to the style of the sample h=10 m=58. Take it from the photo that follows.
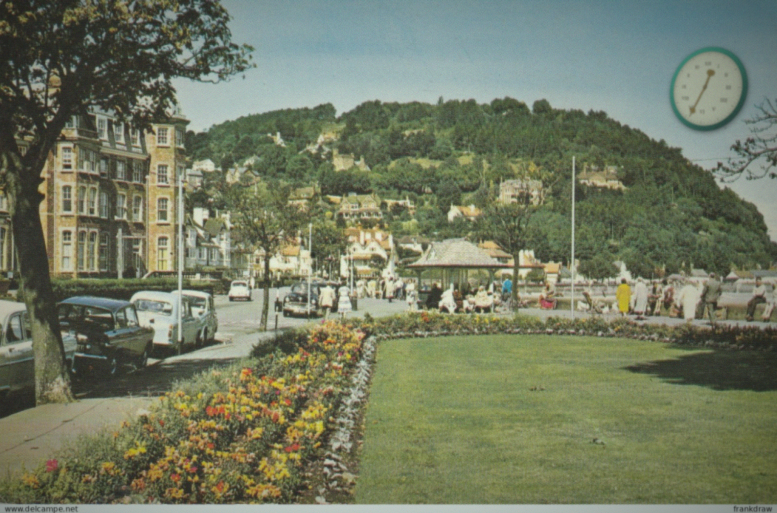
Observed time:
h=12 m=34
